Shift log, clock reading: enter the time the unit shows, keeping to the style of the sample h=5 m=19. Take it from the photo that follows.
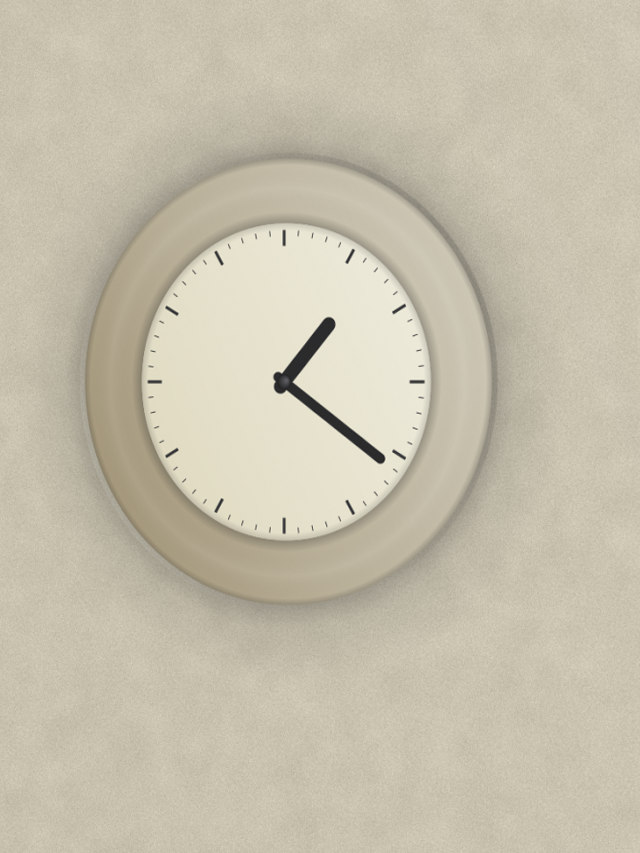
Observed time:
h=1 m=21
